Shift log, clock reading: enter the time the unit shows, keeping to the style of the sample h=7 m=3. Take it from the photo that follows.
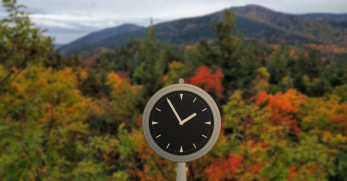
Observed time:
h=1 m=55
